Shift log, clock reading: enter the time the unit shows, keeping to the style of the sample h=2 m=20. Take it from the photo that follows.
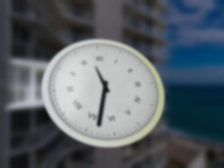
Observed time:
h=11 m=33
